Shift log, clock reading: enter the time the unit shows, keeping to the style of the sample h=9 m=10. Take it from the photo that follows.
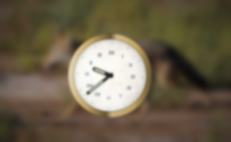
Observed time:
h=9 m=38
